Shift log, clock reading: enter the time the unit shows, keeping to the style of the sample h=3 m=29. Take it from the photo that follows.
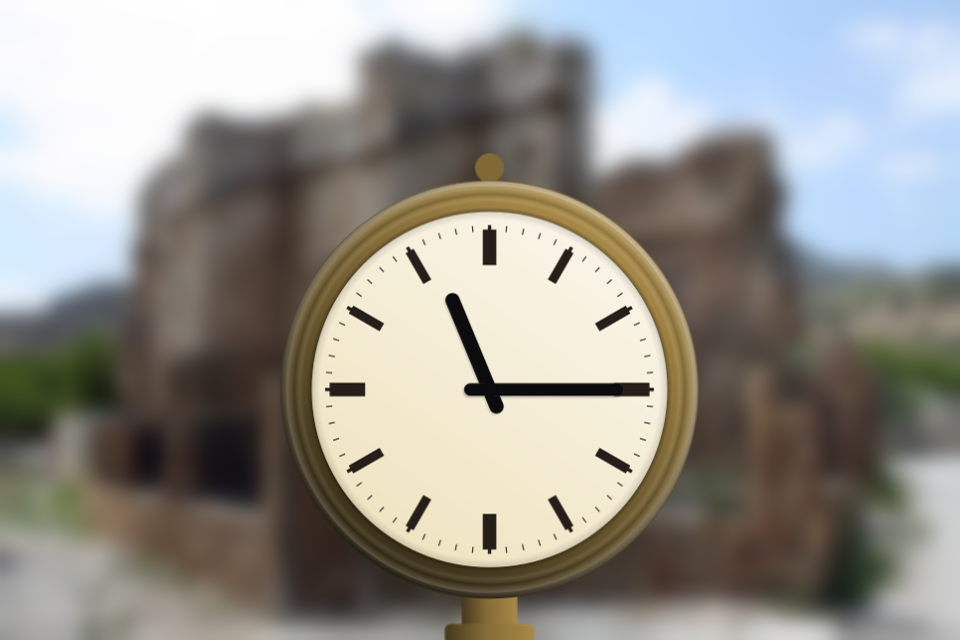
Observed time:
h=11 m=15
